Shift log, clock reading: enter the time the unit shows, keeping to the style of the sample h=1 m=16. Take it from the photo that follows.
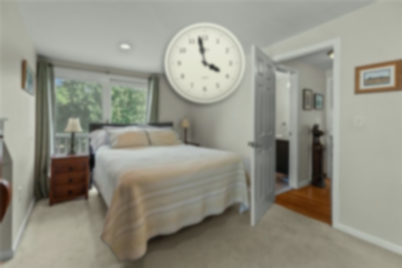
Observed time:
h=3 m=58
